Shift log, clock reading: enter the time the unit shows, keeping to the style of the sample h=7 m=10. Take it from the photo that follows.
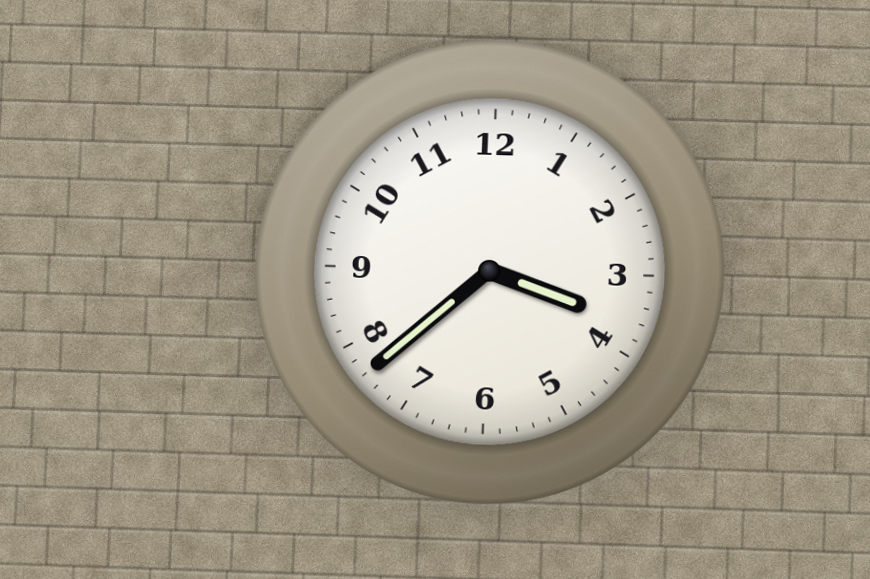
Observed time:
h=3 m=38
